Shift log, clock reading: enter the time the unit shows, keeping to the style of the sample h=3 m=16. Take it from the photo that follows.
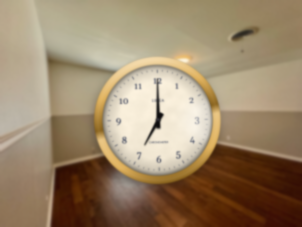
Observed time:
h=7 m=0
